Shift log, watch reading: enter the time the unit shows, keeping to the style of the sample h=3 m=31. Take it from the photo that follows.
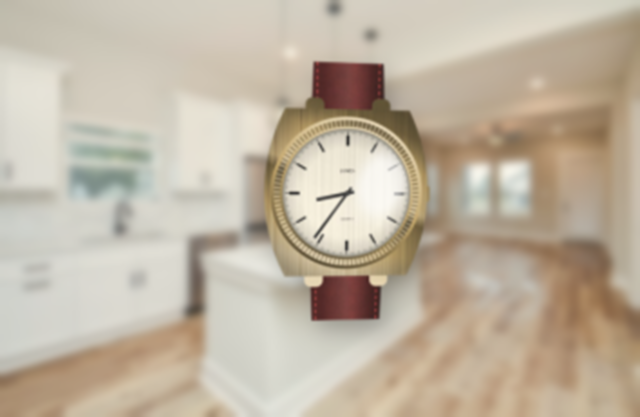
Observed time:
h=8 m=36
